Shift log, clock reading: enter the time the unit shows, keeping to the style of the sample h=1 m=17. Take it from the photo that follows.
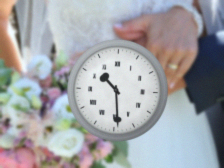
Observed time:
h=10 m=29
